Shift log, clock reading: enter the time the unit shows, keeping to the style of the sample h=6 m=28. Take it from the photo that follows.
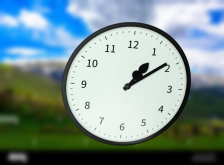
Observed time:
h=1 m=9
